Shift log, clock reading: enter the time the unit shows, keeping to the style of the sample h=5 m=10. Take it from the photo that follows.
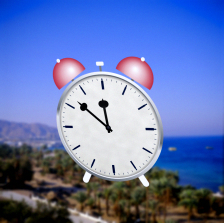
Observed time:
h=11 m=52
